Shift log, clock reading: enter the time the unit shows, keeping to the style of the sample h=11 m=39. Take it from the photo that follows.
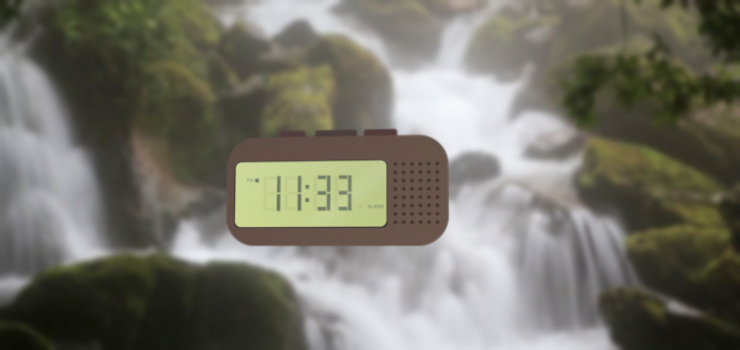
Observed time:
h=11 m=33
